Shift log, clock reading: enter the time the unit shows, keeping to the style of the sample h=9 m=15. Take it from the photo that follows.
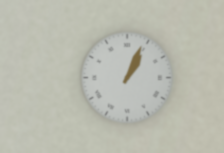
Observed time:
h=1 m=4
